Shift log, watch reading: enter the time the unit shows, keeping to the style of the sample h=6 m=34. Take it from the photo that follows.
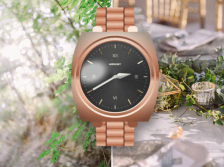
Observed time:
h=2 m=40
